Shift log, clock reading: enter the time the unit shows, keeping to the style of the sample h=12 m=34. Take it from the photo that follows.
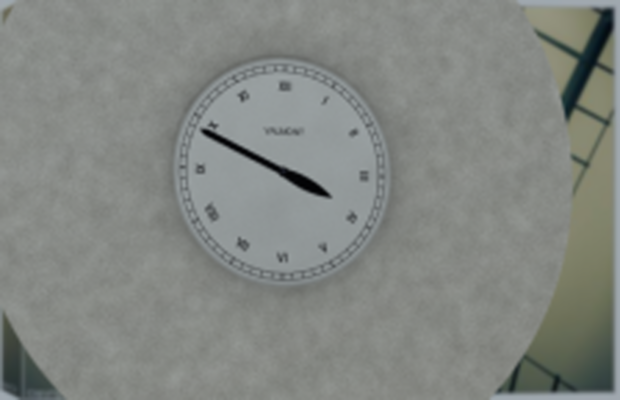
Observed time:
h=3 m=49
